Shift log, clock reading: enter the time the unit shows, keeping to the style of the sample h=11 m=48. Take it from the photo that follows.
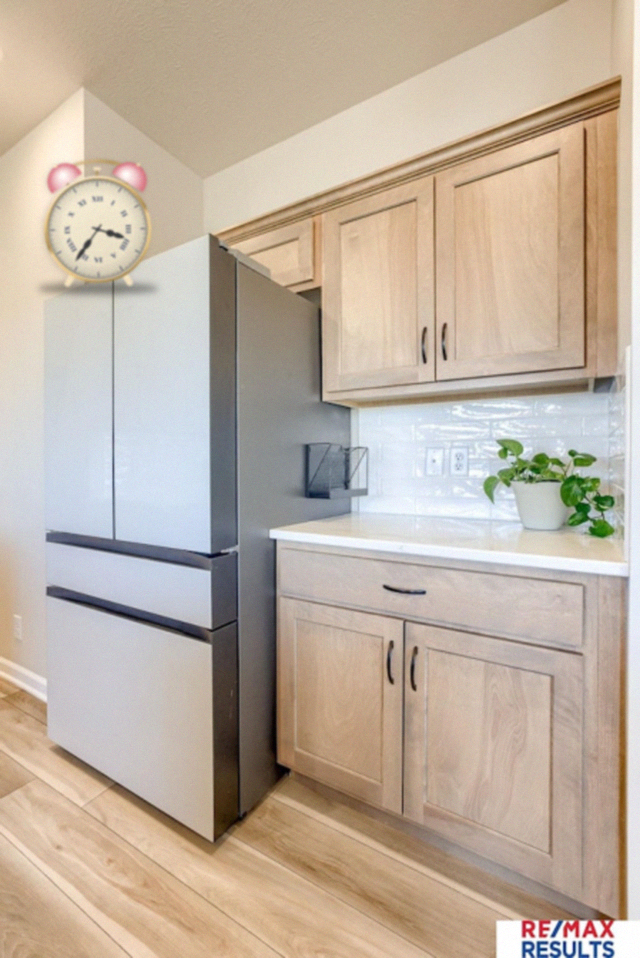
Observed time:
h=3 m=36
